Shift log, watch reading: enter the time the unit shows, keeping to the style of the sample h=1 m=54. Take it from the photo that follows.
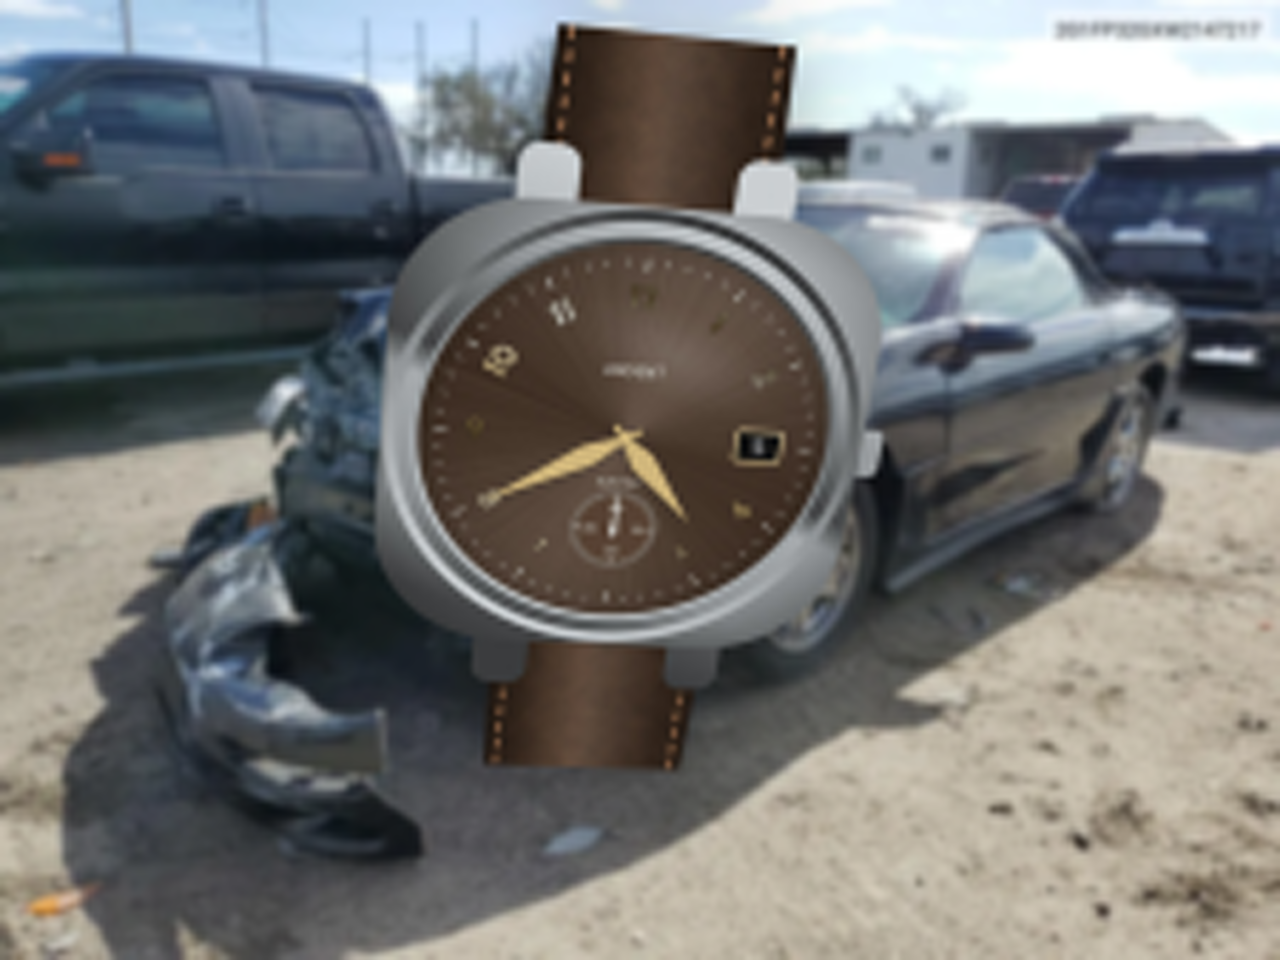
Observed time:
h=4 m=40
